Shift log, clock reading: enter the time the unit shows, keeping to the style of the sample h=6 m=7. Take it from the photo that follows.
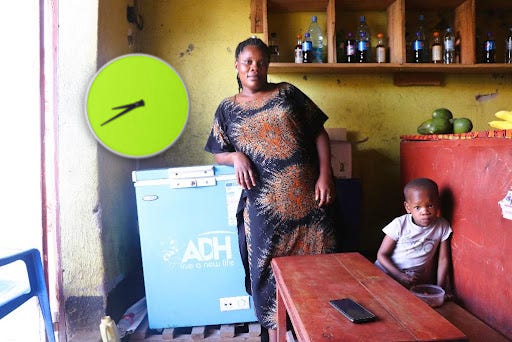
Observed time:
h=8 m=40
